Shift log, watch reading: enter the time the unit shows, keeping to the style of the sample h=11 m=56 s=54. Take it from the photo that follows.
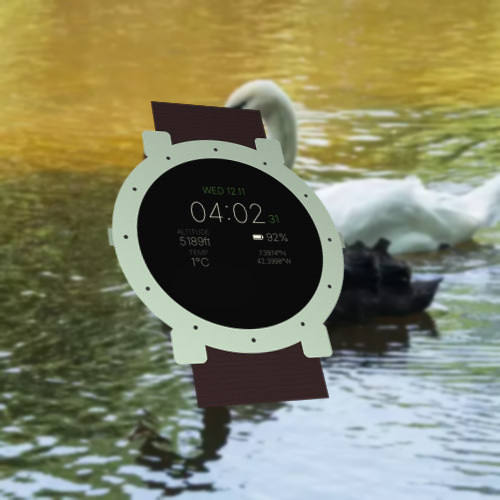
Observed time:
h=4 m=2 s=31
